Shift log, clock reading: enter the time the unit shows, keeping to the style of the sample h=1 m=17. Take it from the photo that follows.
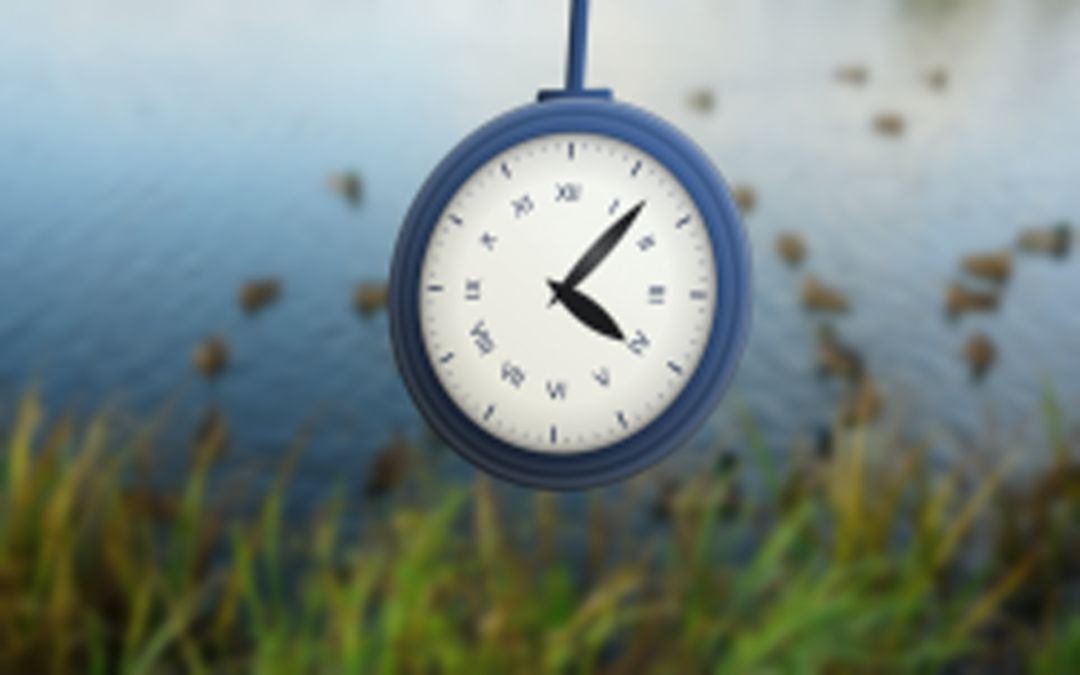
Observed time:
h=4 m=7
